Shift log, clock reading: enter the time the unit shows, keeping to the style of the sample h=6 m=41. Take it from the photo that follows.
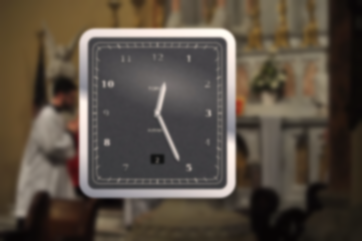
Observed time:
h=12 m=26
